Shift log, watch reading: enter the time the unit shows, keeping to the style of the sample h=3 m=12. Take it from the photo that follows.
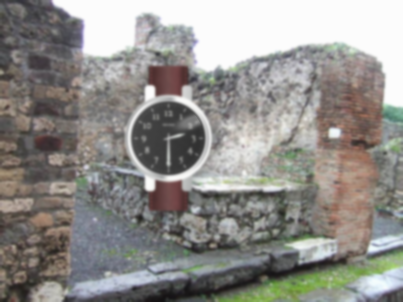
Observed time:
h=2 m=30
